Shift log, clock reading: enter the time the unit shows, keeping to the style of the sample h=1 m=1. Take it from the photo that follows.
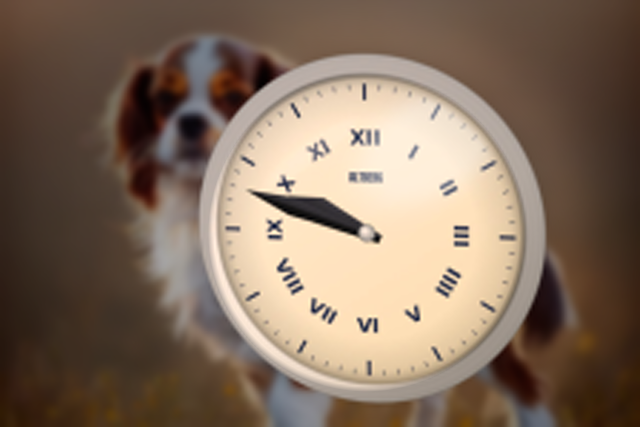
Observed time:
h=9 m=48
